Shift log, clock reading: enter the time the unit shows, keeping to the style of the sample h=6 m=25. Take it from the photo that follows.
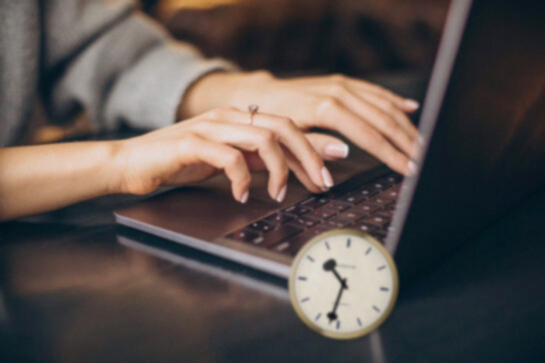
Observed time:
h=10 m=32
